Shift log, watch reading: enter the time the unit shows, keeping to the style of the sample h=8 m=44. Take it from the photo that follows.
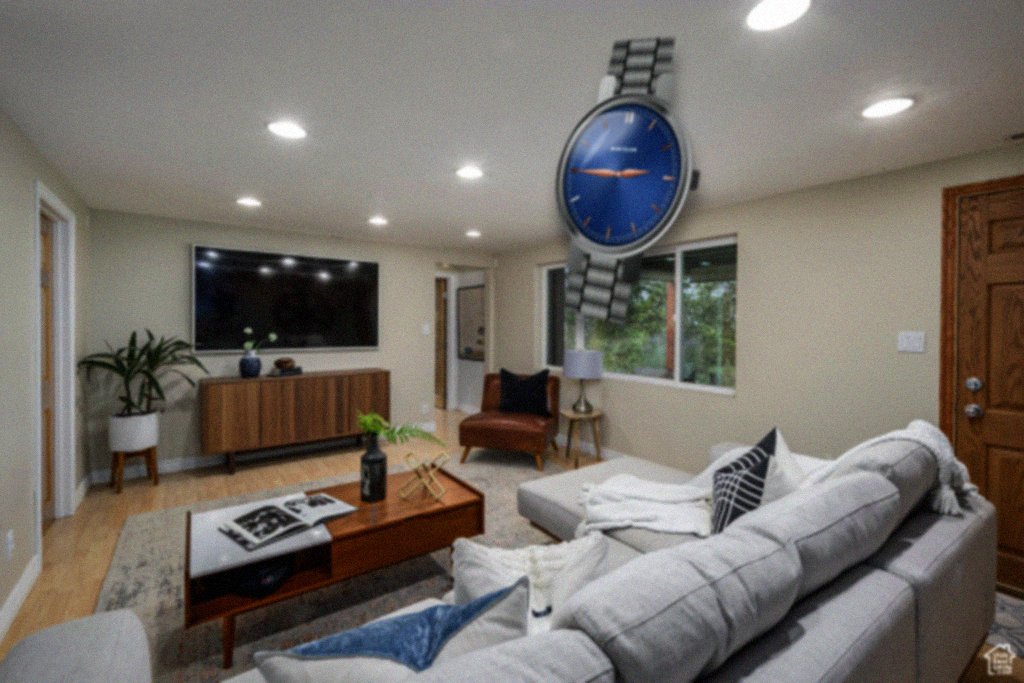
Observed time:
h=2 m=45
